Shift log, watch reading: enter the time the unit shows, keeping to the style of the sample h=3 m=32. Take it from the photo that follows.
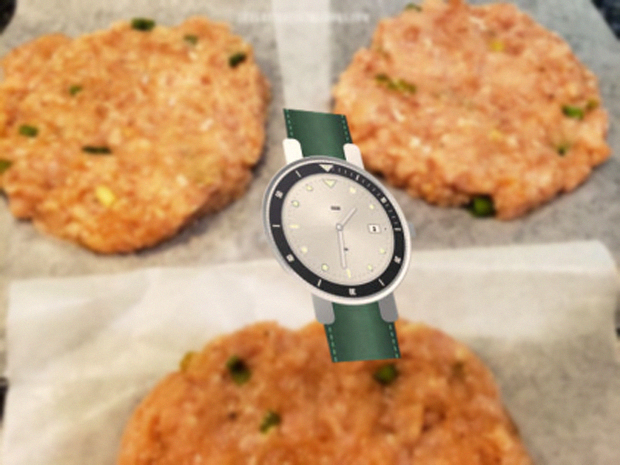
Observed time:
h=1 m=31
